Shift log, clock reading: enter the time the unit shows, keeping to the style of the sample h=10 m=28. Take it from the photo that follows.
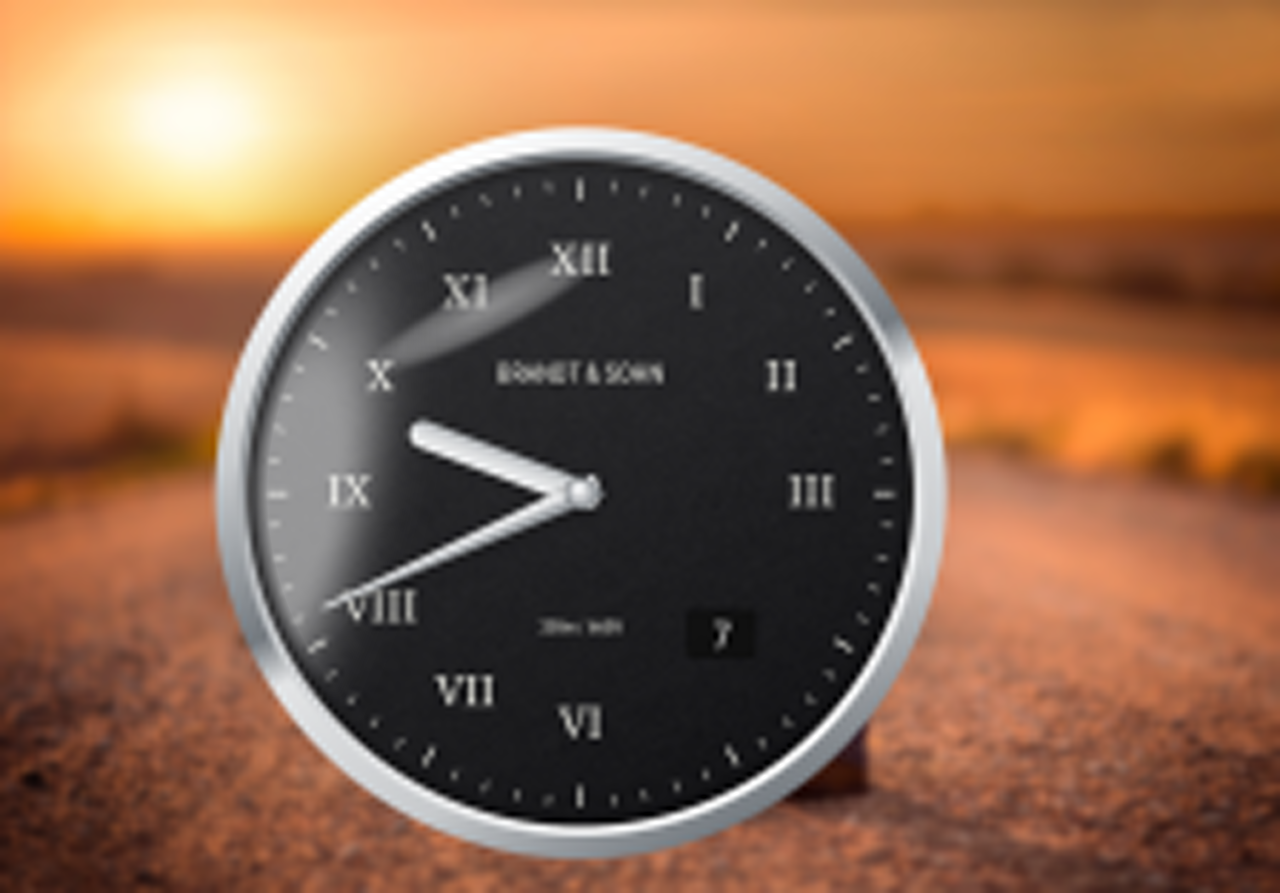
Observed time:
h=9 m=41
